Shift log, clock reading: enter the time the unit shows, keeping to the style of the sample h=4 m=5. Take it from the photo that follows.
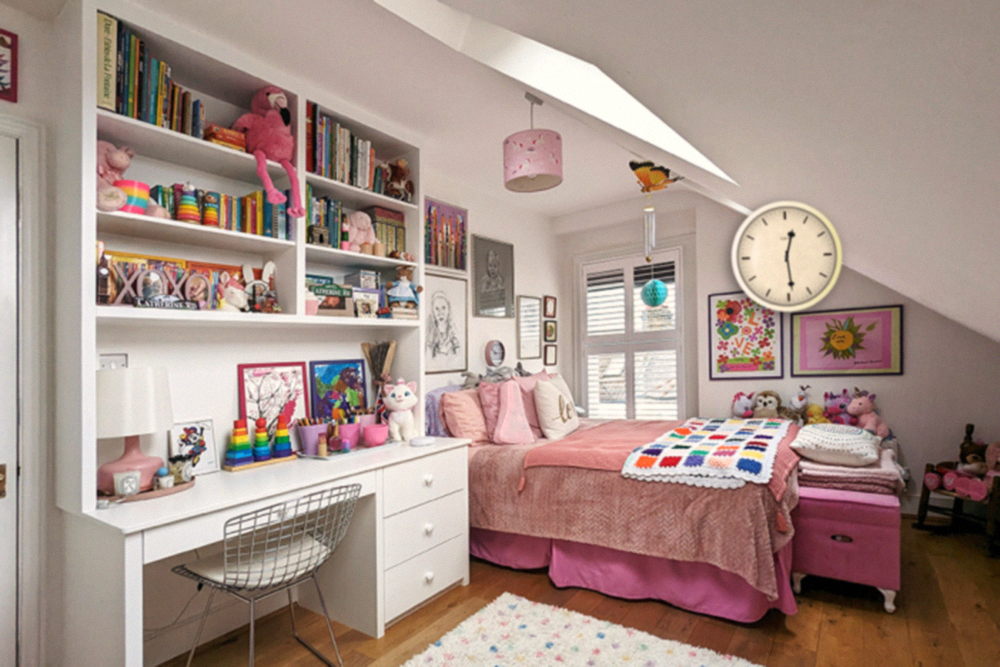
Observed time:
h=12 m=29
